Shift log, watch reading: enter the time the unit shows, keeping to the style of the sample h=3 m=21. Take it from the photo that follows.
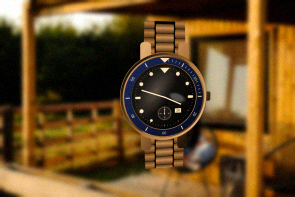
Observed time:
h=3 m=48
